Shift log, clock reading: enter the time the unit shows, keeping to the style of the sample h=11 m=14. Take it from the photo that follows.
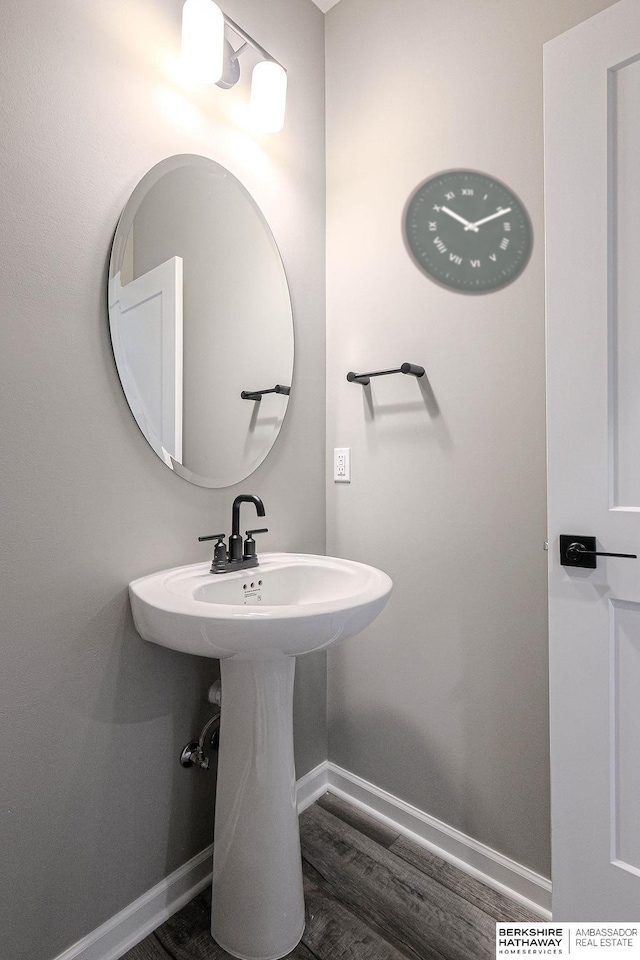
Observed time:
h=10 m=11
